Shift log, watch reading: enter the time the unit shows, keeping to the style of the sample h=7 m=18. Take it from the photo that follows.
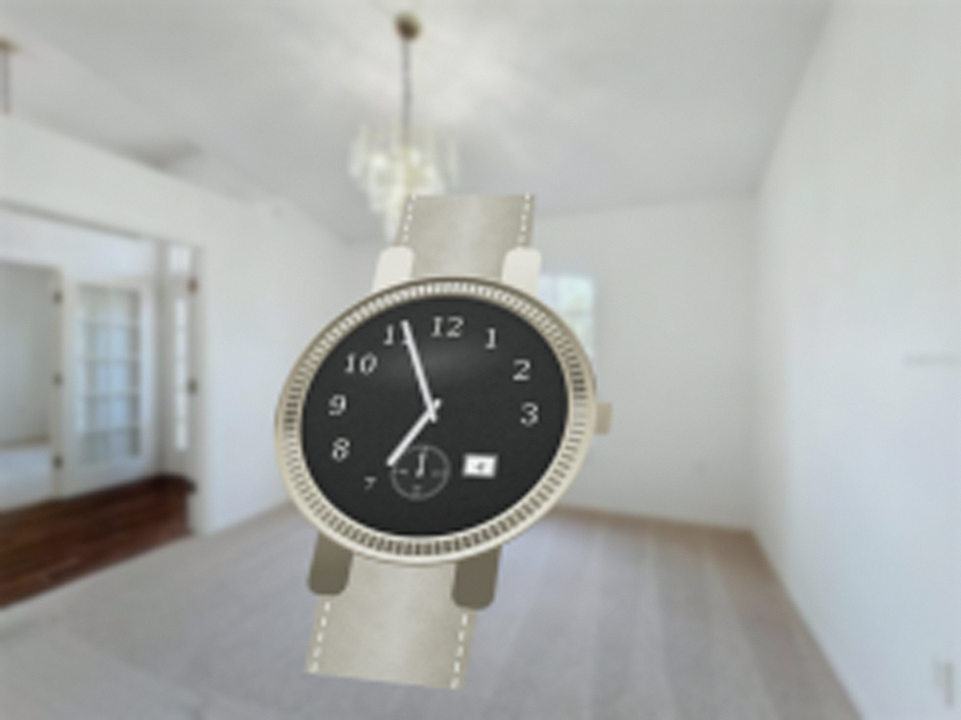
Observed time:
h=6 m=56
